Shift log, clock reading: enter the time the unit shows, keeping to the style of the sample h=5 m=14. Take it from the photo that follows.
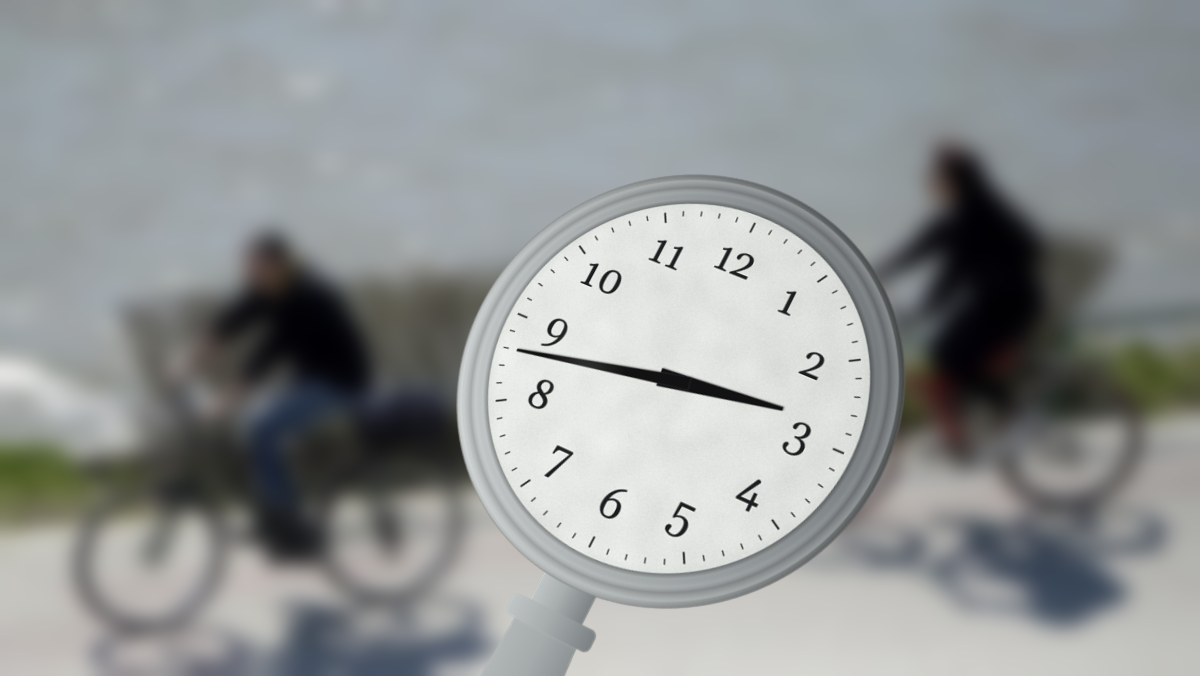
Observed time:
h=2 m=43
